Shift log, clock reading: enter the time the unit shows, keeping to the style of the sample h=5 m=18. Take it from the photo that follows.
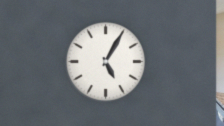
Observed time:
h=5 m=5
